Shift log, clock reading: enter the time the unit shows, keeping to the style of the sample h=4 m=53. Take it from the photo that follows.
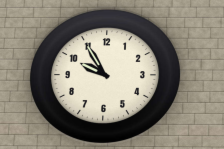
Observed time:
h=9 m=55
